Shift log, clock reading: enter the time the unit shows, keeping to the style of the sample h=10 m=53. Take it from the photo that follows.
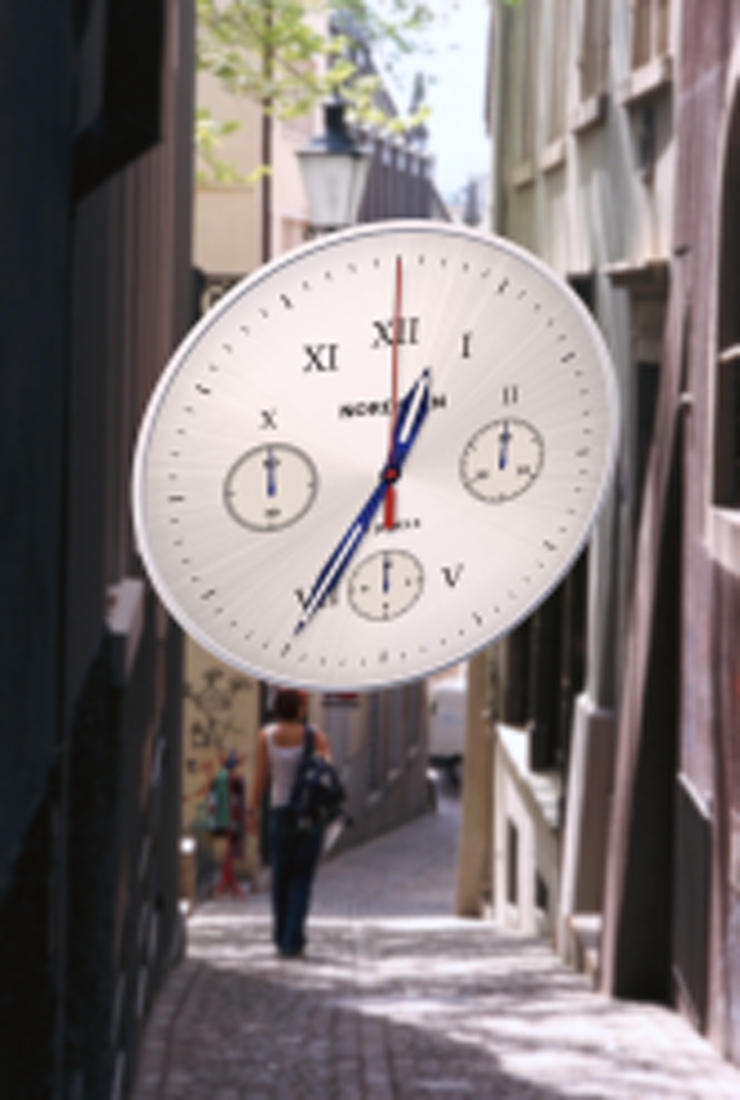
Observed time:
h=12 m=35
